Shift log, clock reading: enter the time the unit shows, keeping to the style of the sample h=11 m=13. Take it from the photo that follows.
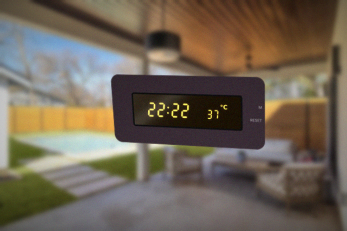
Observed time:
h=22 m=22
